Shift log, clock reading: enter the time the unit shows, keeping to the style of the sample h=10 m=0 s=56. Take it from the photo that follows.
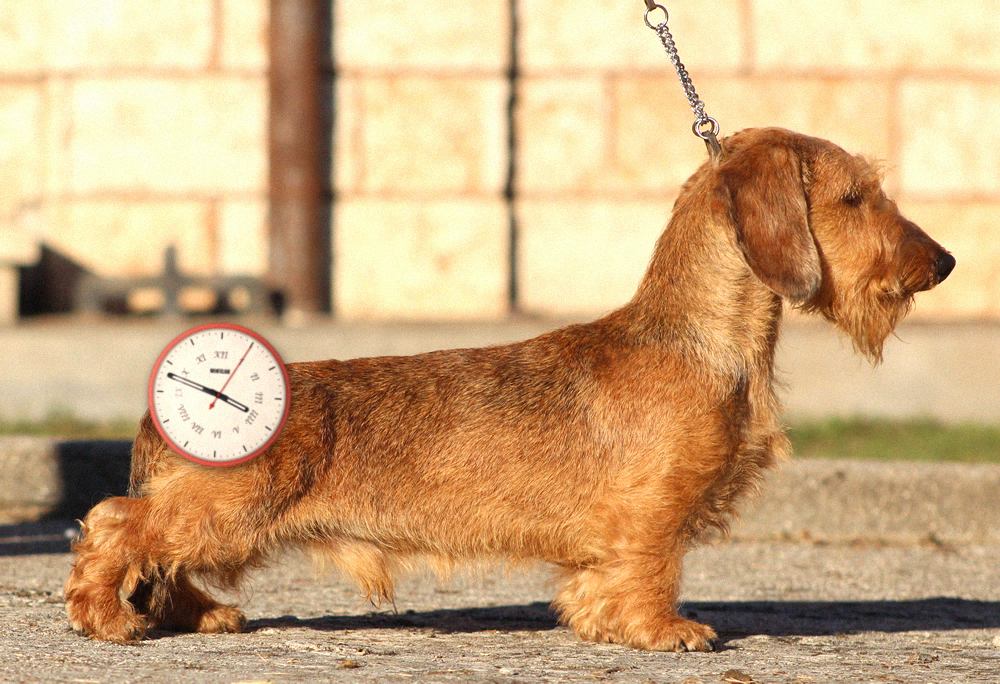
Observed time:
h=3 m=48 s=5
